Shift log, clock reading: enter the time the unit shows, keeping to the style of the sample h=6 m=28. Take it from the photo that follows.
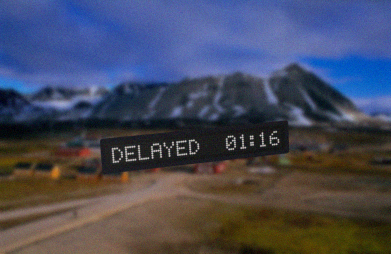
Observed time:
h=1 m=16
